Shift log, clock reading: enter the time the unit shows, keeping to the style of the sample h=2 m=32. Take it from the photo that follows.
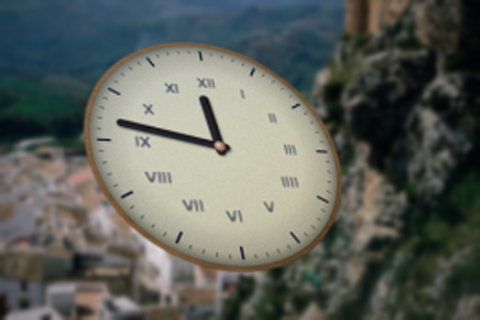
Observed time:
h=11 m=47
